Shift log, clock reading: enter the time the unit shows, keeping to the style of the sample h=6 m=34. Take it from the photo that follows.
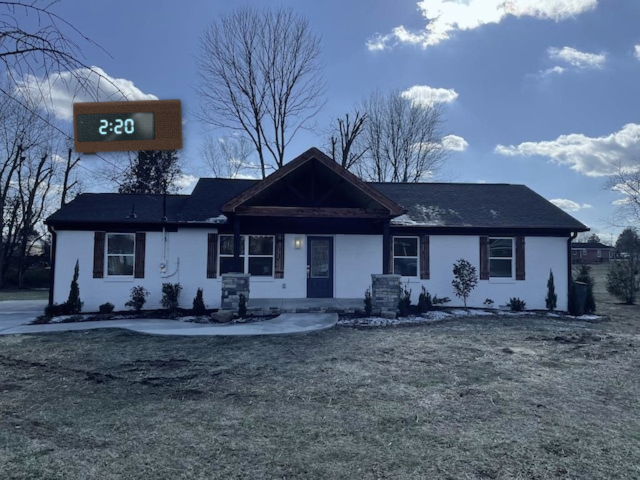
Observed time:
h=2 m=20
